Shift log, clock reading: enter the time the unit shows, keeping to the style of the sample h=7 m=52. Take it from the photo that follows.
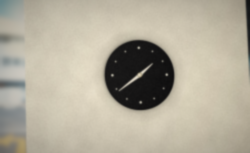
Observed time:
h=1 m=39
